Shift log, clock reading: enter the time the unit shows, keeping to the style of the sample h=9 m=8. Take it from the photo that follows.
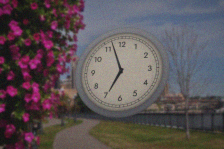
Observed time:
h=6 m=57
